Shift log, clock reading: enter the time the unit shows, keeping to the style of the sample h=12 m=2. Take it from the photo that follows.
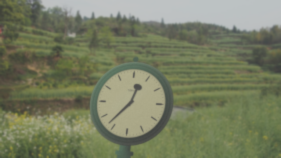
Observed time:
h=12 m=37
